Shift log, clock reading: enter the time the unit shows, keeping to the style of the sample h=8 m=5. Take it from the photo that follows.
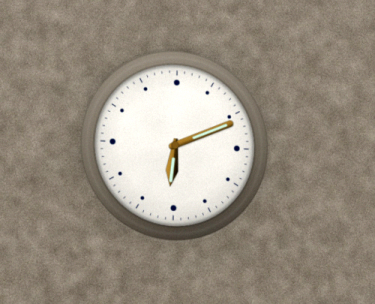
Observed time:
h=6 m=11
